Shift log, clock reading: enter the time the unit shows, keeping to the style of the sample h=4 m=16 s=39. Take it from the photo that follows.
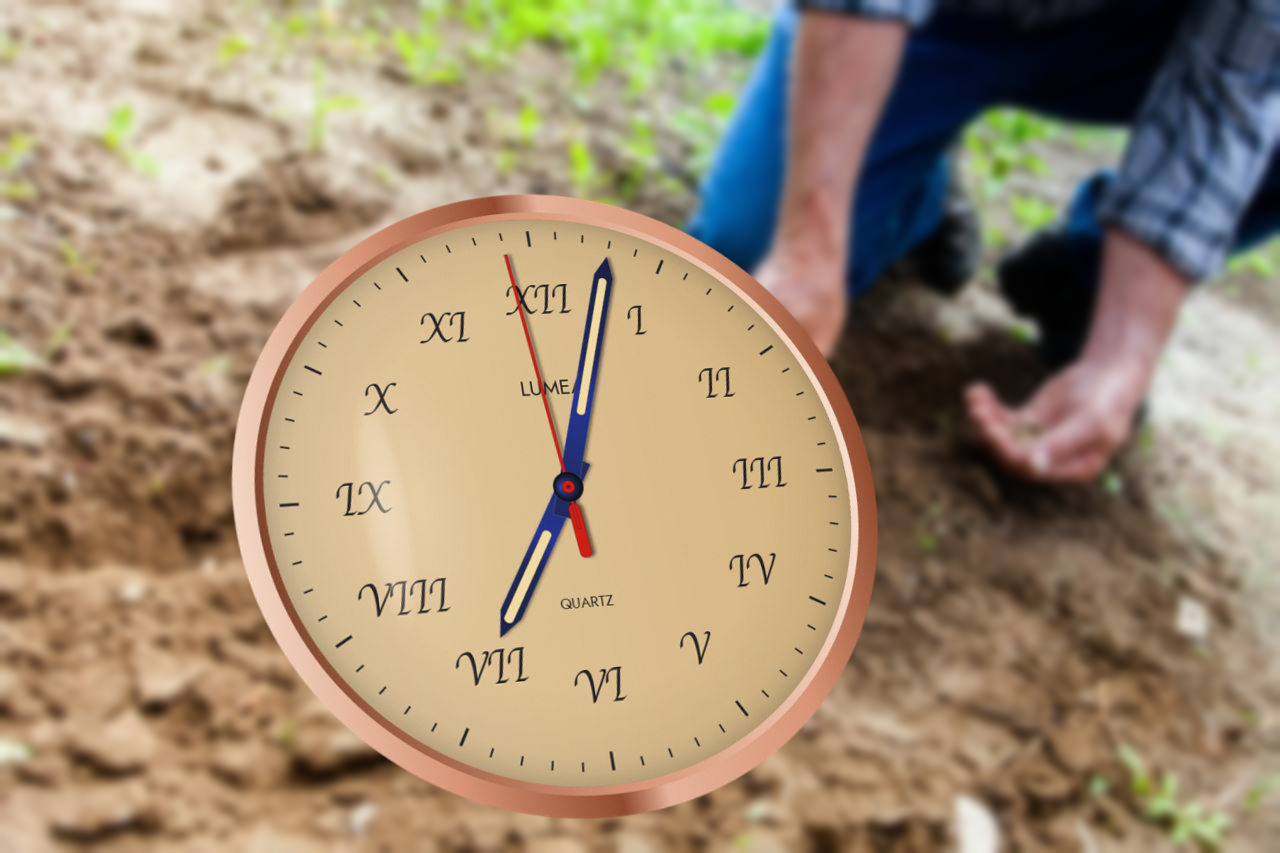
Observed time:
h=7 m=2 s=59
